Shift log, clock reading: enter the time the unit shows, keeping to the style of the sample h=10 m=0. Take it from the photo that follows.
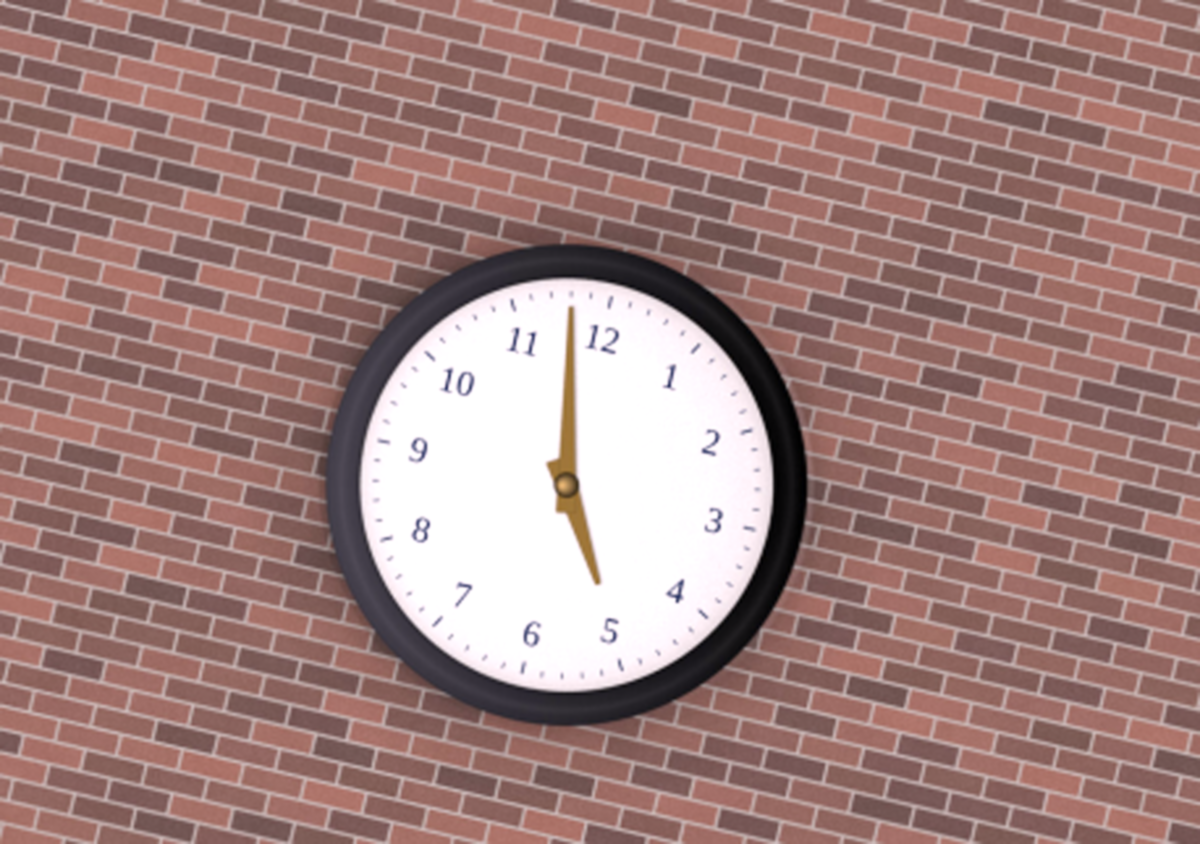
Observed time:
h=4 m=58
